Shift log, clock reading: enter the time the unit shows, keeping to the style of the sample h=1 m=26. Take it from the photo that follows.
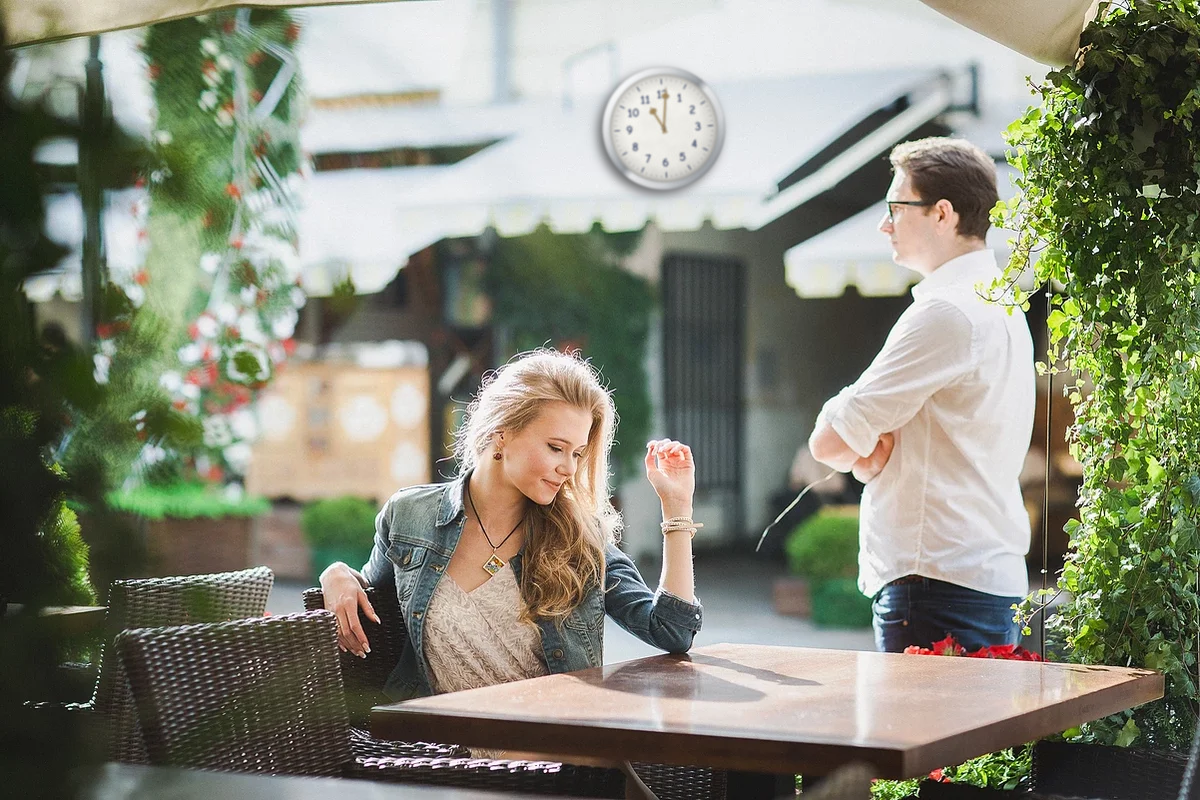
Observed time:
h=11 m=1
